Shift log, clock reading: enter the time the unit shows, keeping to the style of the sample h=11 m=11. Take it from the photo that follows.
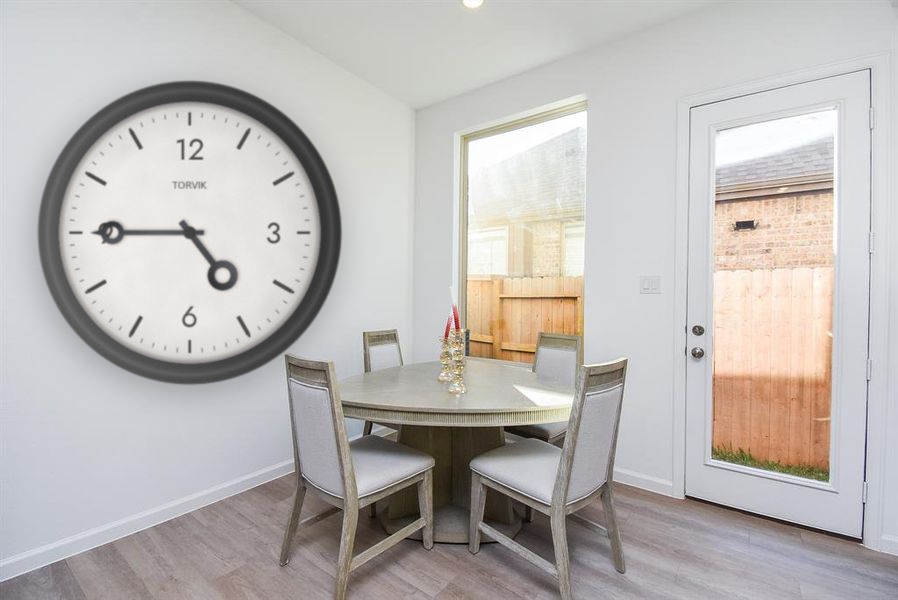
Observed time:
h=4 m=45
